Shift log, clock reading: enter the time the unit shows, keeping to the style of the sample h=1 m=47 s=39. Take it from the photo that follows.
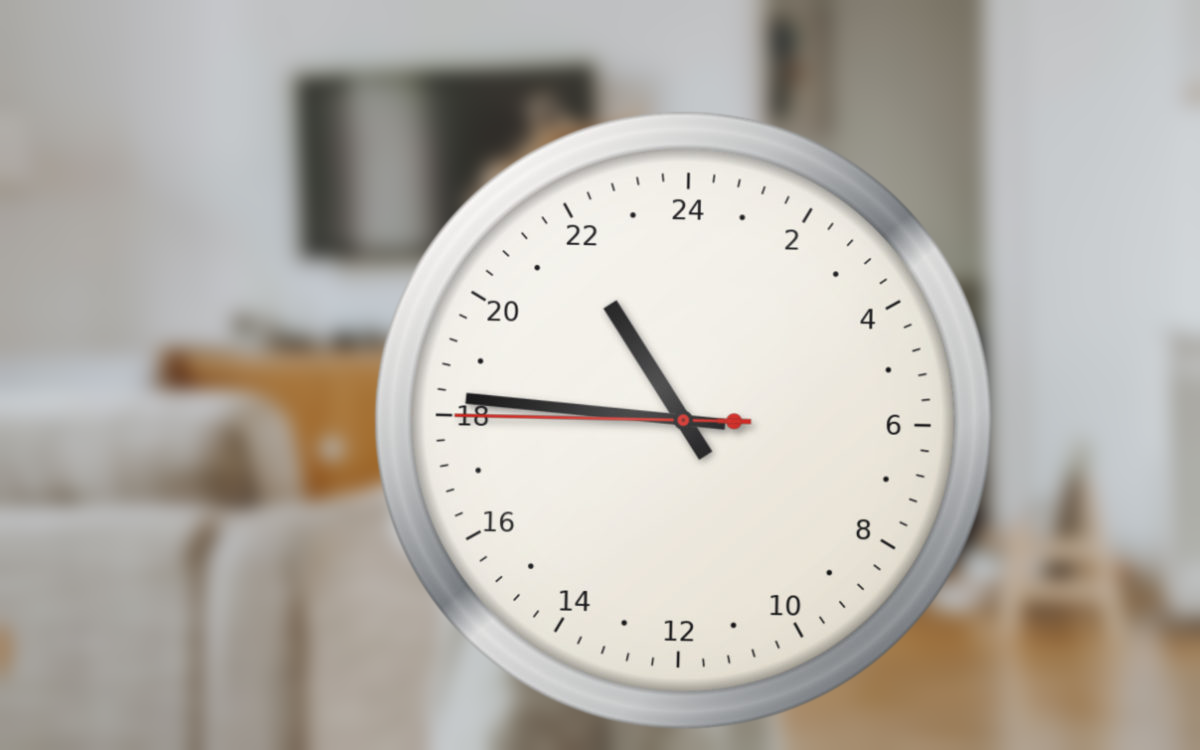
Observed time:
h=21 m=45 s=45
